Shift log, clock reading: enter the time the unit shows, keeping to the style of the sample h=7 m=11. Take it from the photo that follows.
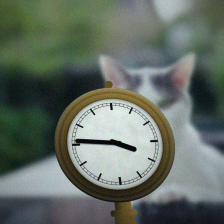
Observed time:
h=3 m=46
